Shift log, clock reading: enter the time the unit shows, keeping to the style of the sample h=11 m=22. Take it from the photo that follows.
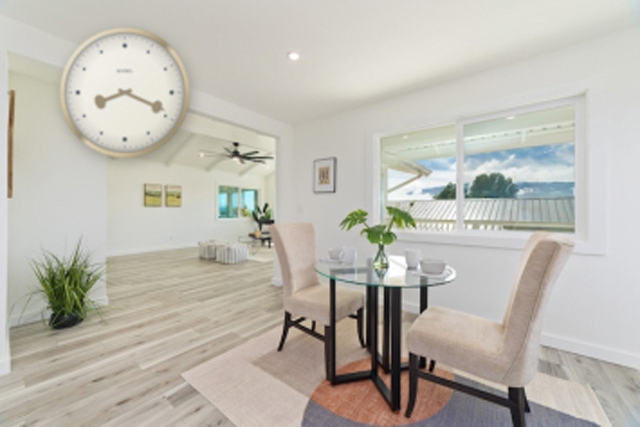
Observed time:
h=8 m=19
